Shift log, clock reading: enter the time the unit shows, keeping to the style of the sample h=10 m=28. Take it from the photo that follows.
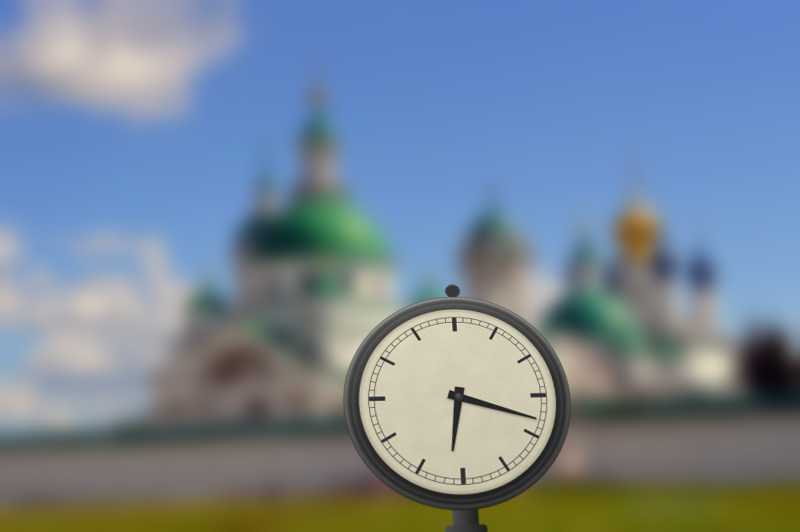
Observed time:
h=6 m=18
